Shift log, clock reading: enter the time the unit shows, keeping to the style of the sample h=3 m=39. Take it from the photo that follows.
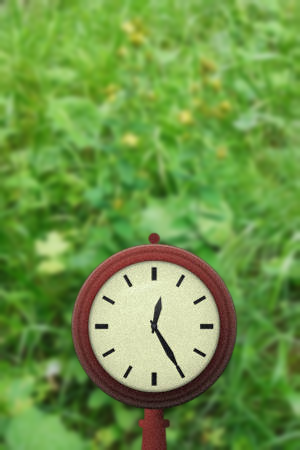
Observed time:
h=12 m=25
